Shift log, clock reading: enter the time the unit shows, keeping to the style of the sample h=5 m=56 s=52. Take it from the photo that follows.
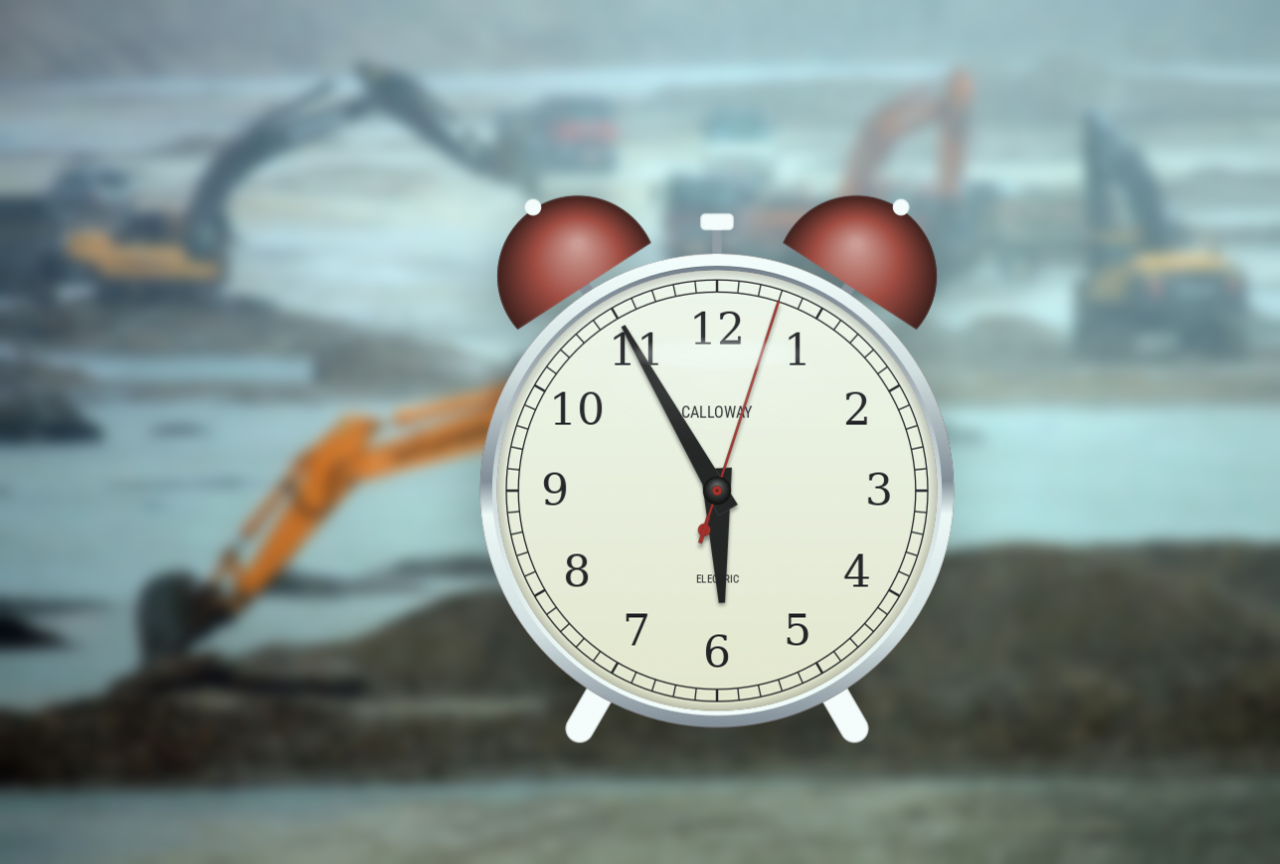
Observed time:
h=5 m=55 s=3
